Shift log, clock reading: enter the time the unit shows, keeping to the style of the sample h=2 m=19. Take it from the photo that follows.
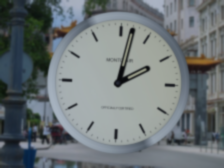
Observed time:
h=2 m=2
